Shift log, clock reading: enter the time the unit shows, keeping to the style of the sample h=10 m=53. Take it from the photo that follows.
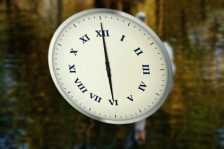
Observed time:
h=6 m=0
